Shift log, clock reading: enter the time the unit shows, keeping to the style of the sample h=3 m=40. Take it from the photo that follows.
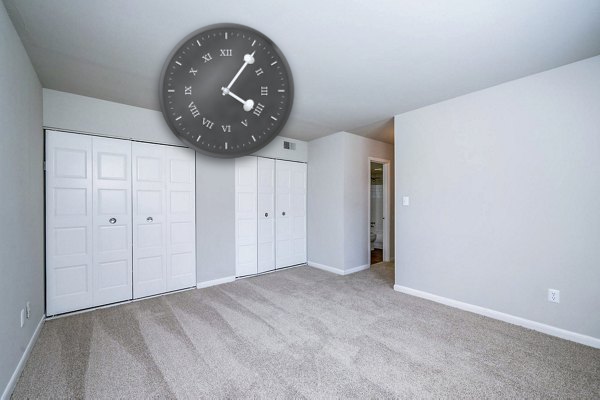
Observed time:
h=4 m=6
